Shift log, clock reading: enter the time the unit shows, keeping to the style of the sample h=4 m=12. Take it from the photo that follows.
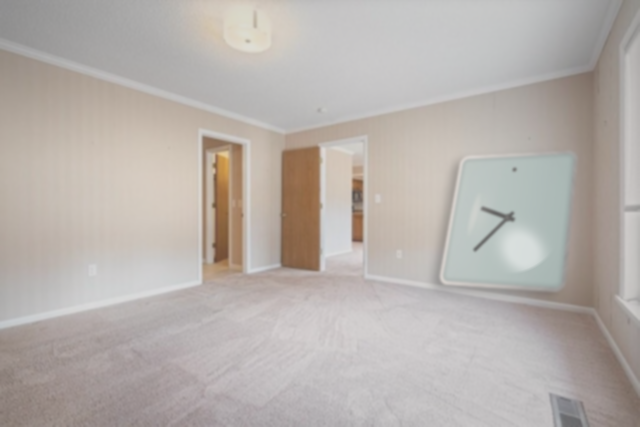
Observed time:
h=9 m=37
